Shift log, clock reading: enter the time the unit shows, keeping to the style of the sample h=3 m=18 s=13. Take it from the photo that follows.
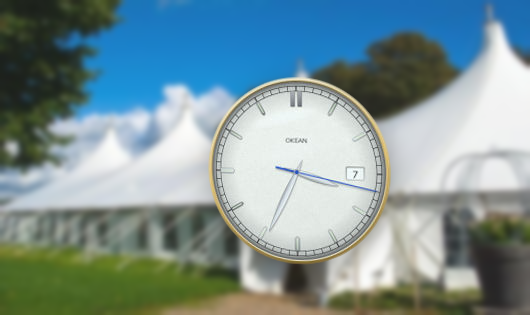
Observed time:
h=3 m=34 s=17
